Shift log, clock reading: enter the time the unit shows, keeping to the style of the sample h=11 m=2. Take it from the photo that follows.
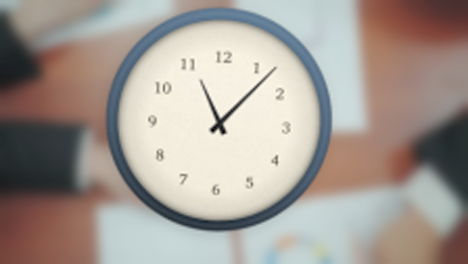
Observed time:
h=11 m=7
